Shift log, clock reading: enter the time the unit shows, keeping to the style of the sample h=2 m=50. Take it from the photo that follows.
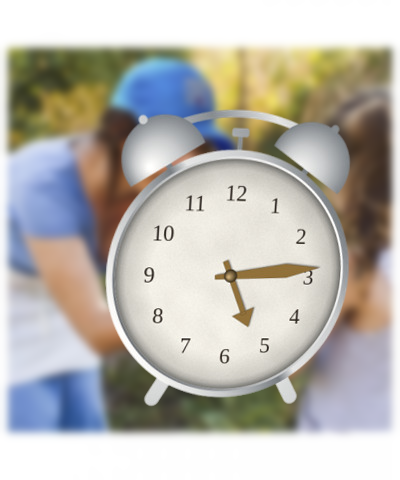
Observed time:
h=5 m=14
